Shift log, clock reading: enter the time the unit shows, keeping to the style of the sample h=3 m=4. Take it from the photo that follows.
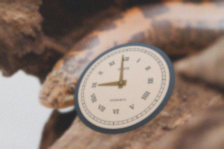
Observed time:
h=8 m=59
